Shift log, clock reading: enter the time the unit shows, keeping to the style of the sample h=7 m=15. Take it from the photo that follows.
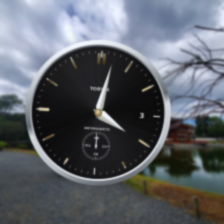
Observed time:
h=4 m=2
